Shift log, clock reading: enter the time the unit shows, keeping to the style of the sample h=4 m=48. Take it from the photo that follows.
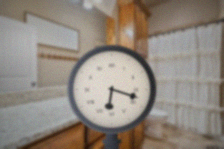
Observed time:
h=6 m=18
